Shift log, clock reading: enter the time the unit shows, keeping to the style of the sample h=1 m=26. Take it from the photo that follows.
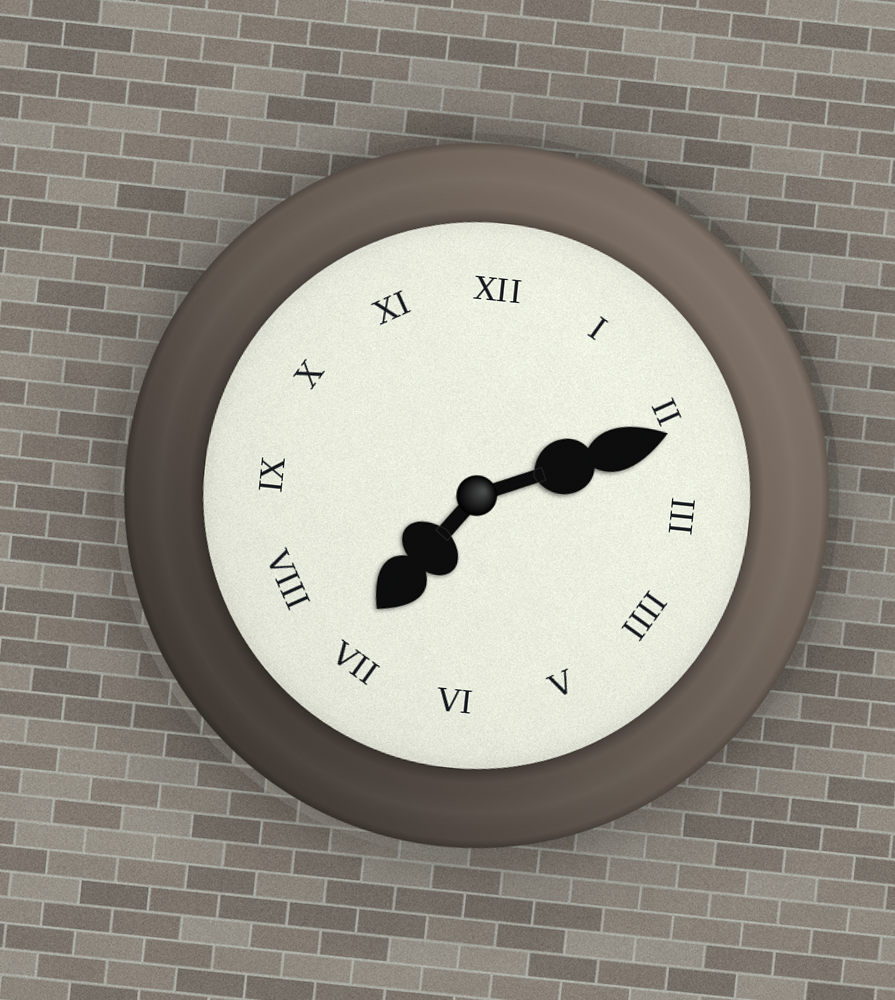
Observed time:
h=7 m=11
